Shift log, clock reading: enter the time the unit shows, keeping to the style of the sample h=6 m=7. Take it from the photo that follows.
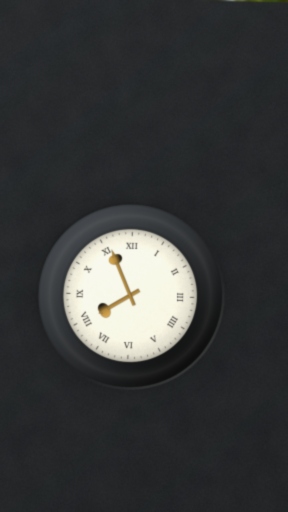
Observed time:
h=7 m=56
